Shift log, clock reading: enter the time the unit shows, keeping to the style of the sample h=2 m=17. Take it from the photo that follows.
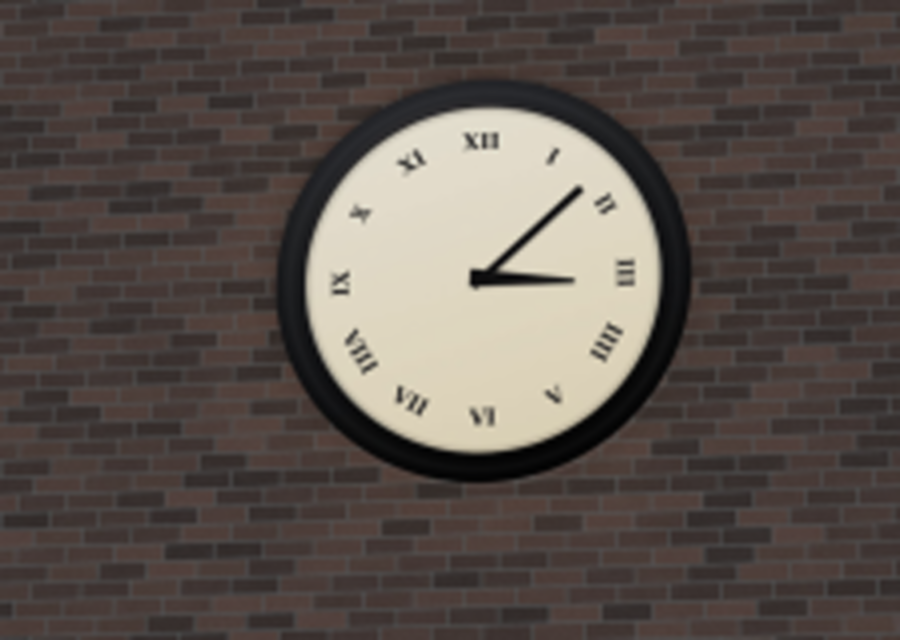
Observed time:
h=3 m=8
